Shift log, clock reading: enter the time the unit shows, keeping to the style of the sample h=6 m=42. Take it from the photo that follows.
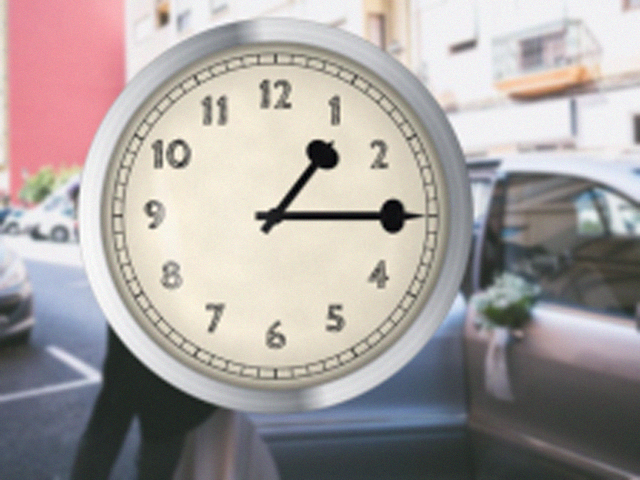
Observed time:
h=1 m=15
